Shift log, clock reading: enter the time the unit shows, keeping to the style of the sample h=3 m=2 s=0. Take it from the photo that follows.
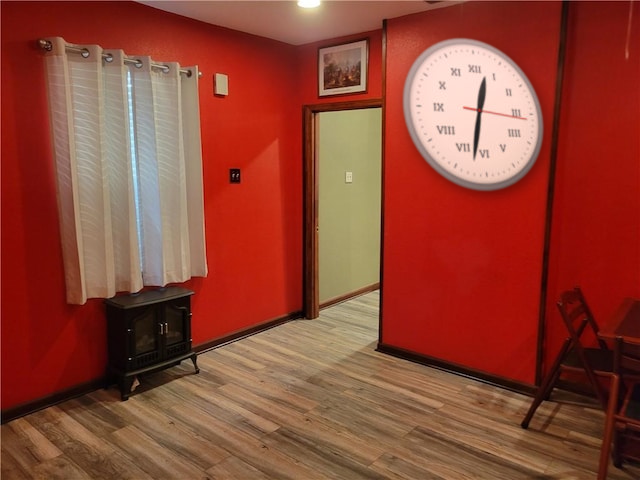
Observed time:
h=12 m=32 s=16
